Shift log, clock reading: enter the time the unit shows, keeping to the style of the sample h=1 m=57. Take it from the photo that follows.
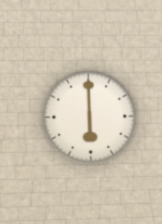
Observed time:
h=6 m=0
